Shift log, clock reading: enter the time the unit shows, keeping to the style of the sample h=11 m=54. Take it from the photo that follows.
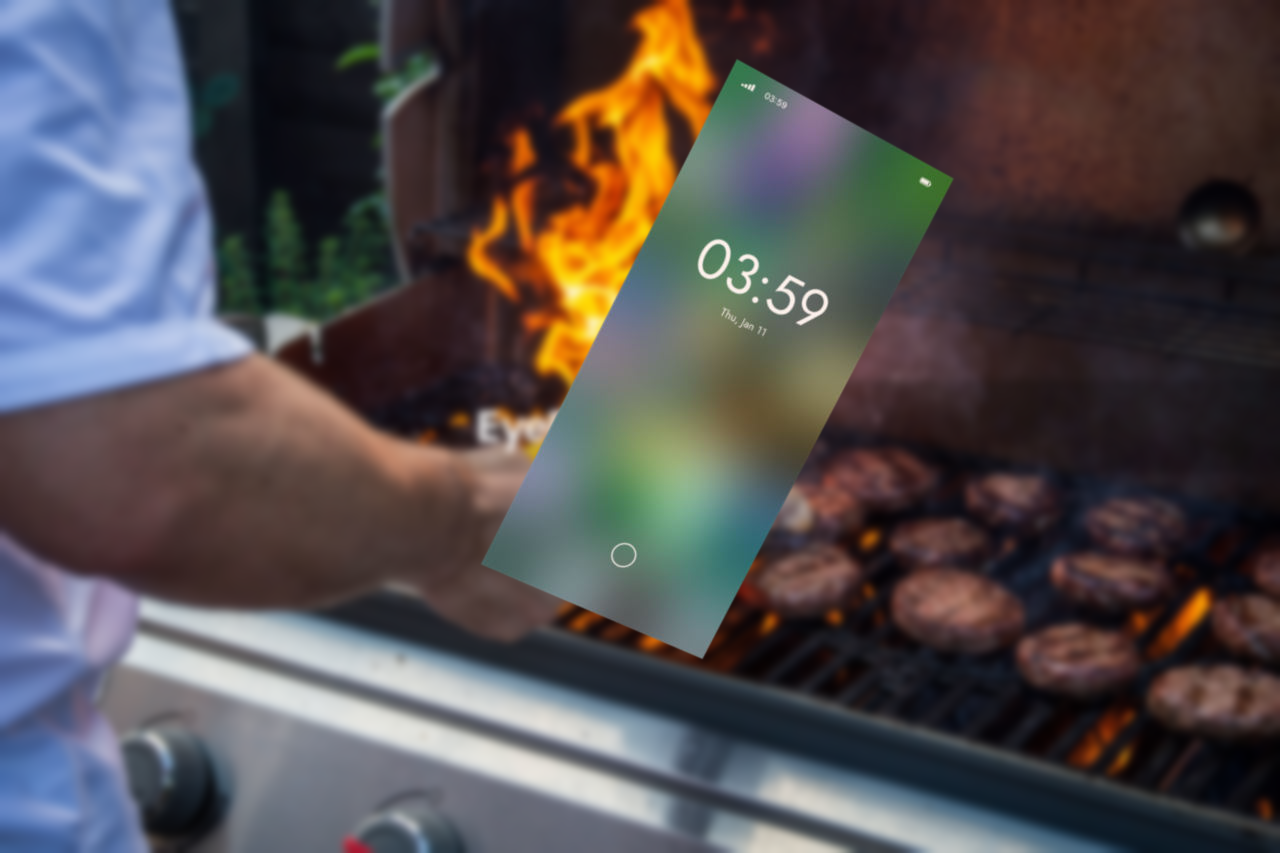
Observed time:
h=3 m=59
